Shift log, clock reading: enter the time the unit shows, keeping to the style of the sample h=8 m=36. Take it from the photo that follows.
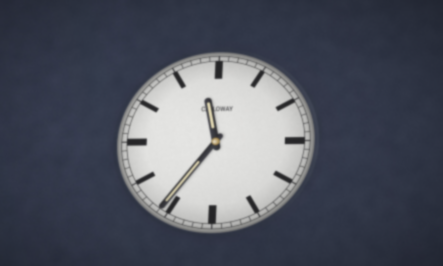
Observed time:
h=11 m=36
